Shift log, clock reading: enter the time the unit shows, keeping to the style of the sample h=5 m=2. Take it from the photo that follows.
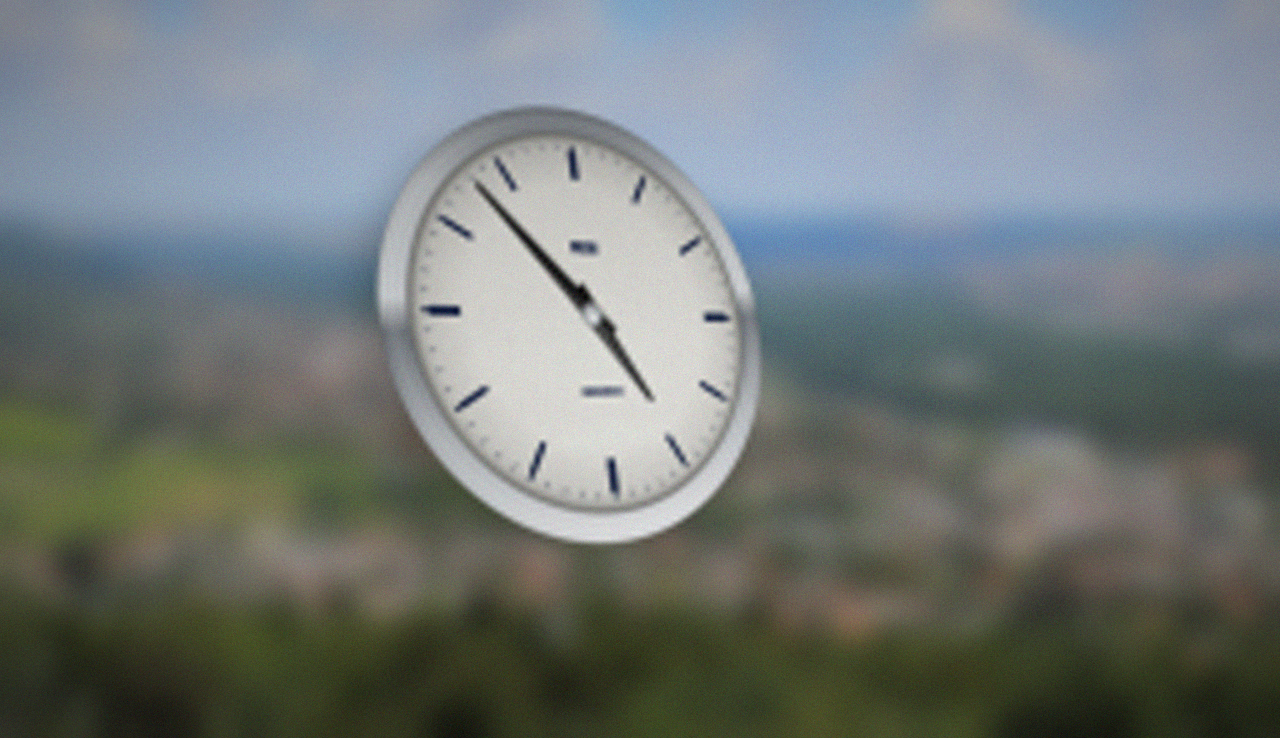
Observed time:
h=4 m=53
